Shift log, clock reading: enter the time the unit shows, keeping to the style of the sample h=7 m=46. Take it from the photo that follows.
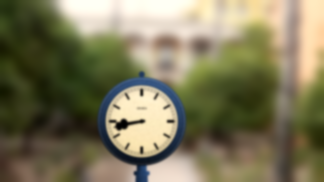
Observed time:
h=8 m=43
